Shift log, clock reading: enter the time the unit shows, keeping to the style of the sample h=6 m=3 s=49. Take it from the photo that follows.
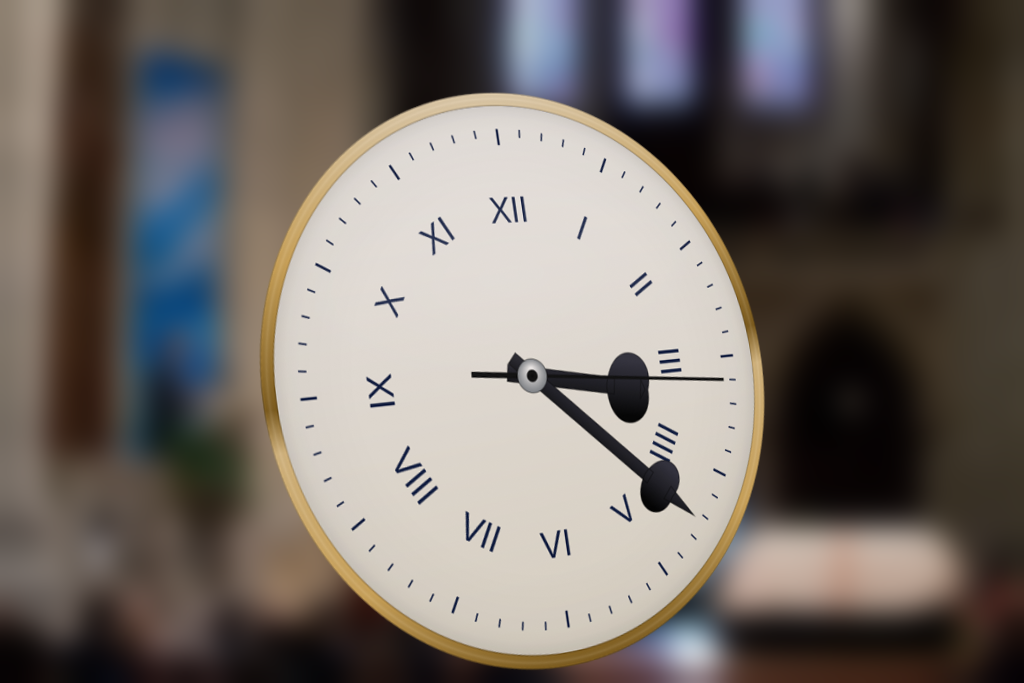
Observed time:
h=3 m=22 s=16
